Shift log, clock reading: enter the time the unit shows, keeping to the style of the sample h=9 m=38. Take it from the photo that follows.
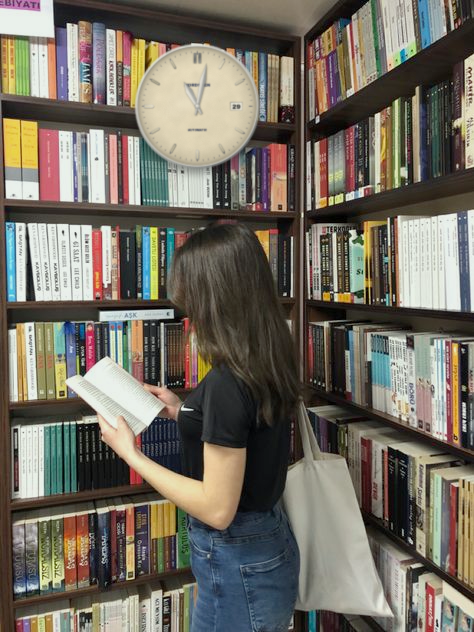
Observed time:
h=11 m=2
